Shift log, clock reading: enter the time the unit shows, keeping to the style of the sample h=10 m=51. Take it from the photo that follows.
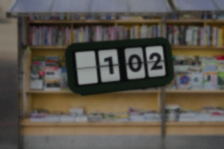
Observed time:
h=1 m=2
